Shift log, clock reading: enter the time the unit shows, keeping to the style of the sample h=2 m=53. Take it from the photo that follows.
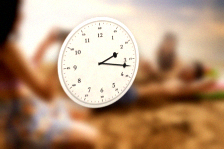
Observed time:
h=2 m=17
